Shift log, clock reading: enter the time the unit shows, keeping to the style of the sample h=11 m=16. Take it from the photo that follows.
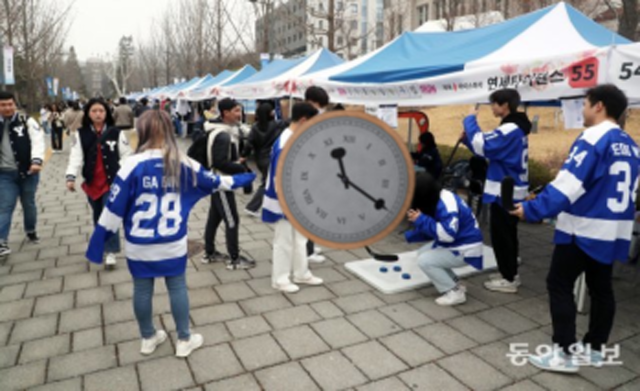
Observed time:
h=11 m=20
